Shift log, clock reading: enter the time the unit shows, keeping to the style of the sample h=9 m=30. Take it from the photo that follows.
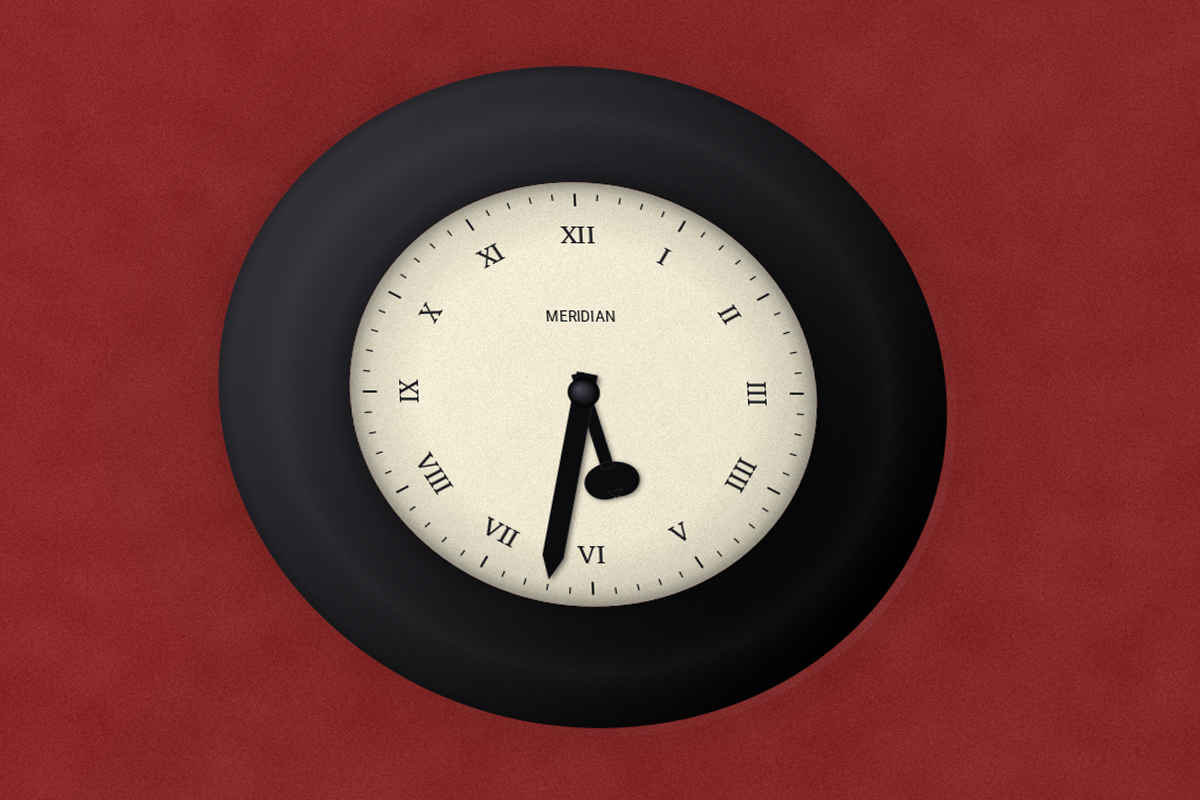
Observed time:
h=5 m=32
